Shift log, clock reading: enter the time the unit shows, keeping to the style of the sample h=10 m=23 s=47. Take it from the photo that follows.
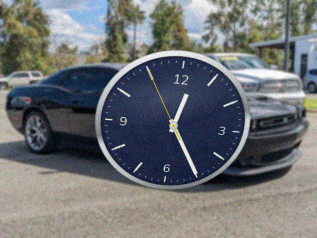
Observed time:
h=12 m=24 s=55
